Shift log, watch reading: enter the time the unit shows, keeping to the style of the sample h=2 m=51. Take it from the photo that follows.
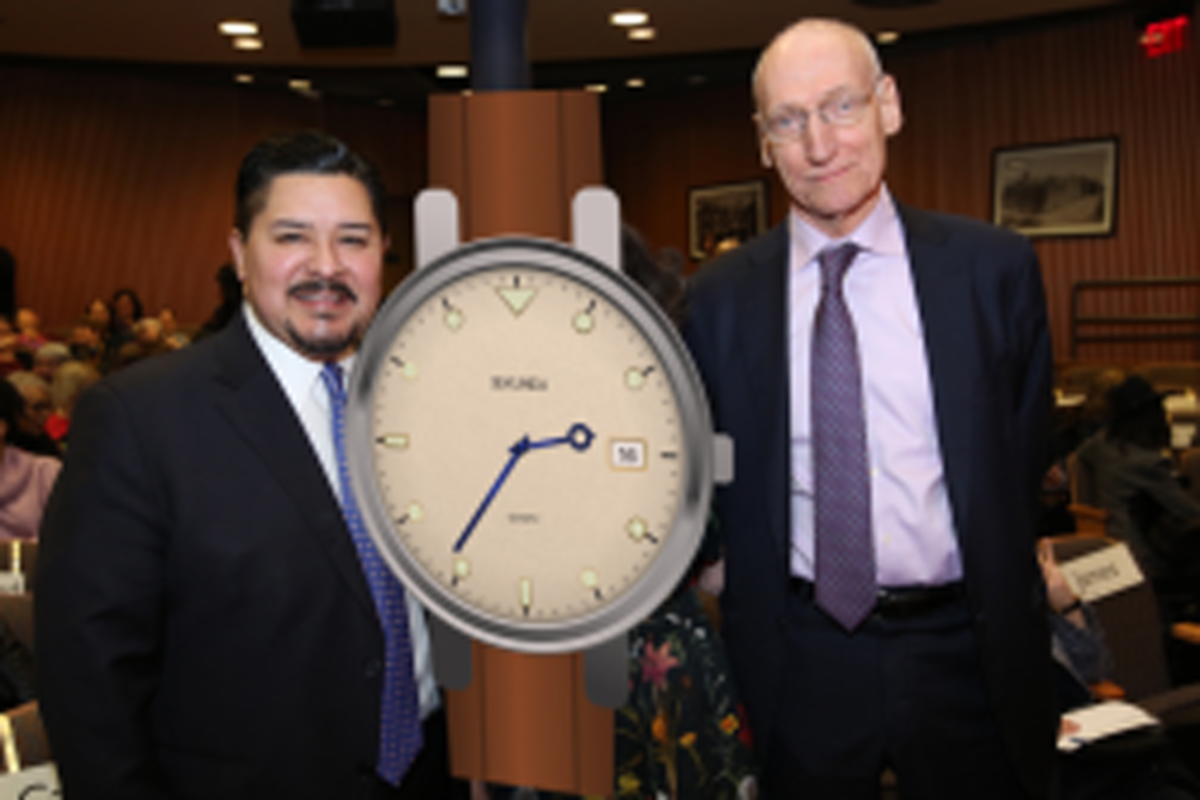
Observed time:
h=2 m=36
